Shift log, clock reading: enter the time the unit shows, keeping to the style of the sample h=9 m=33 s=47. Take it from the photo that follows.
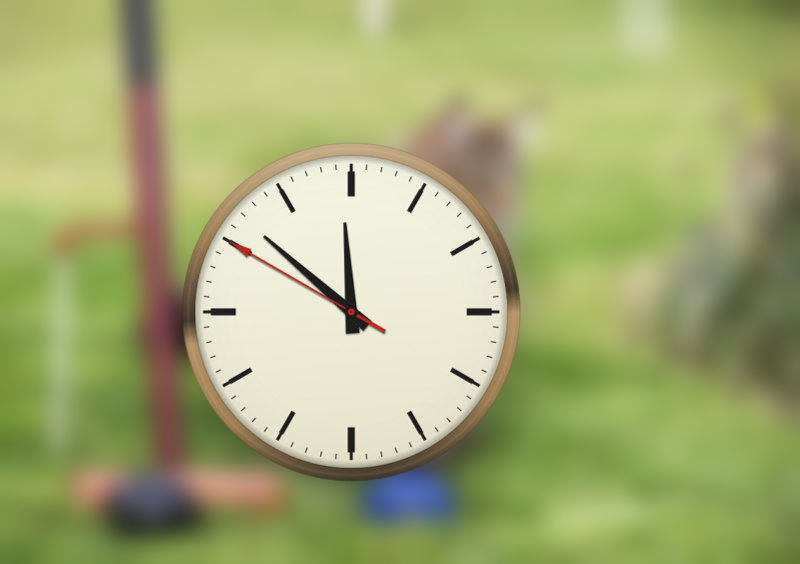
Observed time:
h=11 m=51 s=50
